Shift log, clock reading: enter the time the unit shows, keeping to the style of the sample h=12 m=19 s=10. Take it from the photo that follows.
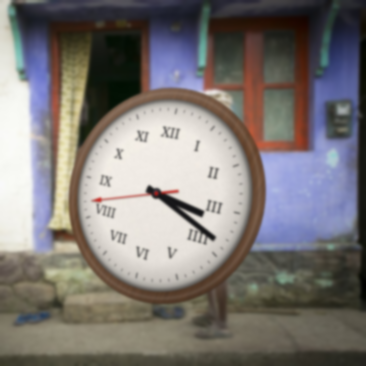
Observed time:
h=3 m=18 s=42
